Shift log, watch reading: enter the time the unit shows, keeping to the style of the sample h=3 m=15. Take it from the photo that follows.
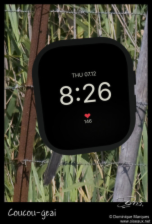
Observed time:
h=8 m=26
